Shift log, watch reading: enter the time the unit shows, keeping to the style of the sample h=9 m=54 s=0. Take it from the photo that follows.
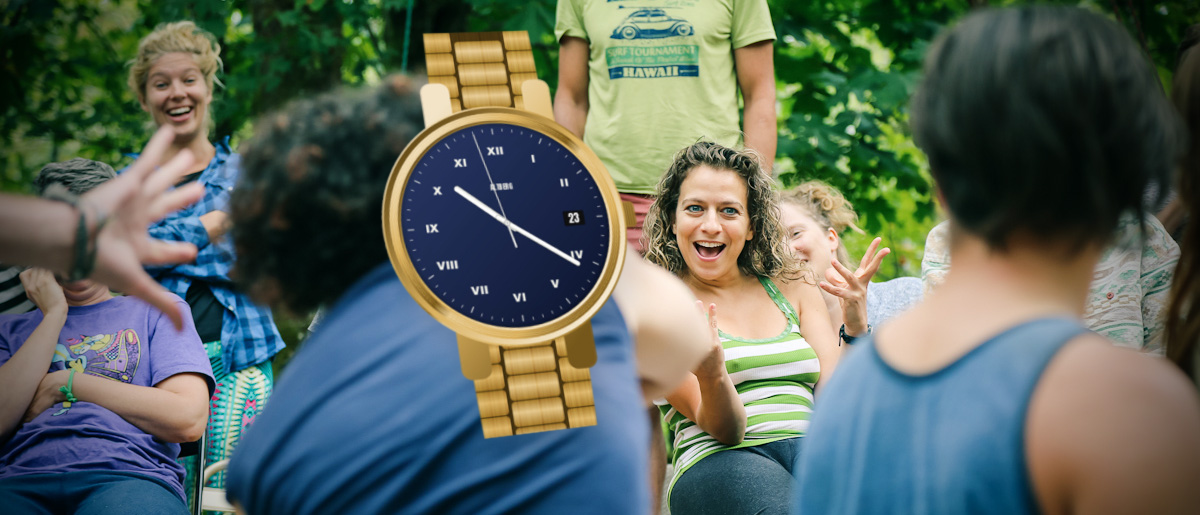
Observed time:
h=10 m=20 s=58
